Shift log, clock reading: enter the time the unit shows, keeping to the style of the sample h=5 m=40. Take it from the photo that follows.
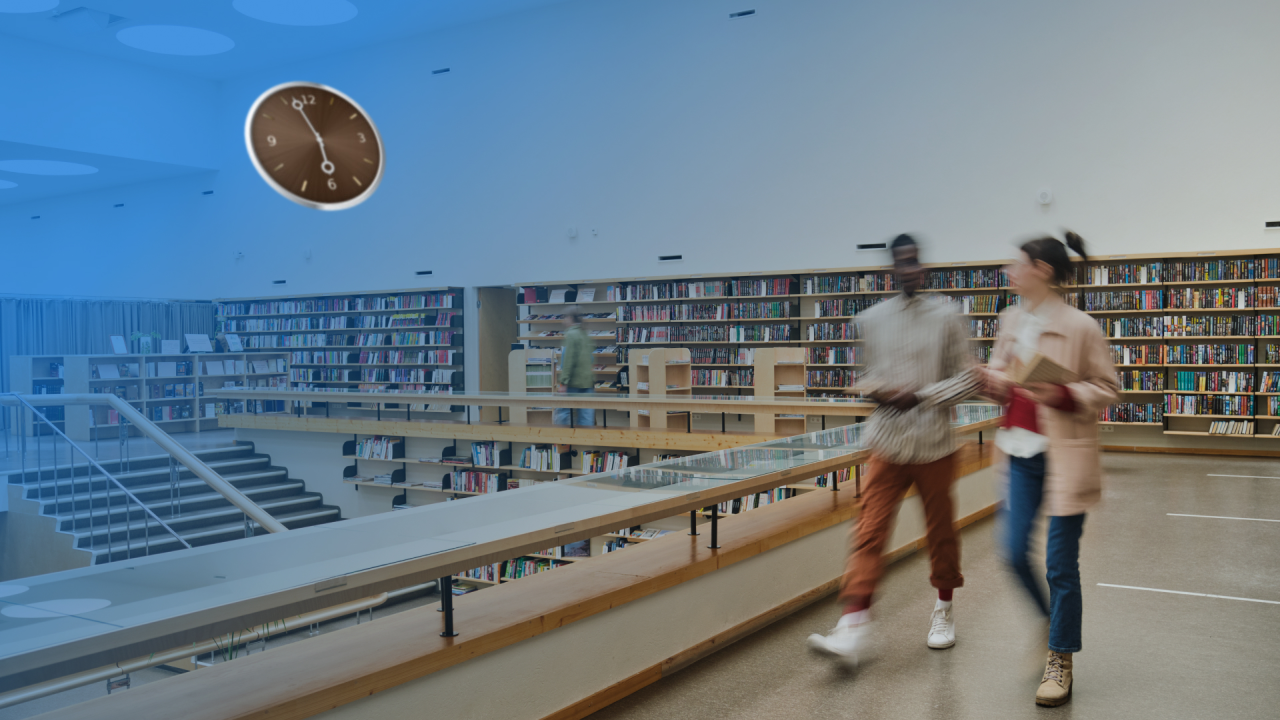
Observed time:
h=5 m=57
